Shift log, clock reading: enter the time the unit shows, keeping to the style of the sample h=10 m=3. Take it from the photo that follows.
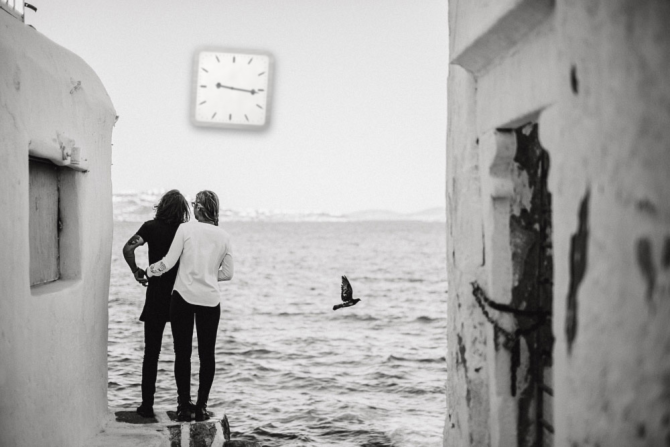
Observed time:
h=9 m=16
